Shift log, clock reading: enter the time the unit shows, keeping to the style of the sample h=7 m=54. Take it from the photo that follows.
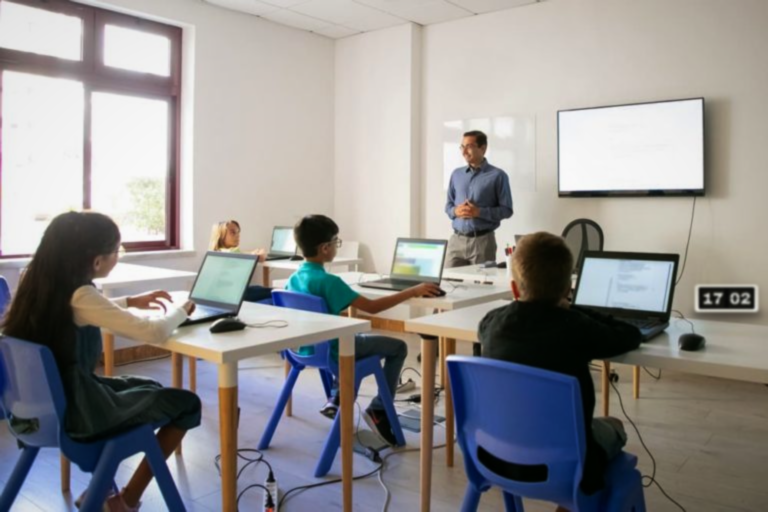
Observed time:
h=17 m=2
